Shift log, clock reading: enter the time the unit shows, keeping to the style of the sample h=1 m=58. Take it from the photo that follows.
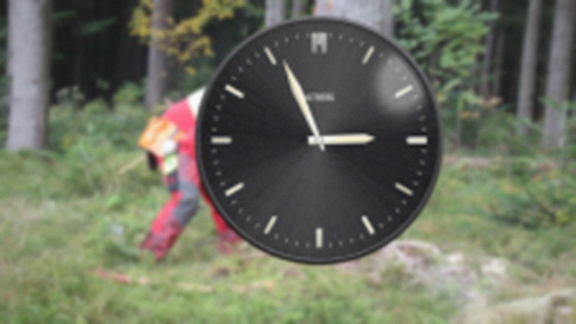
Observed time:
h=2 m=56
